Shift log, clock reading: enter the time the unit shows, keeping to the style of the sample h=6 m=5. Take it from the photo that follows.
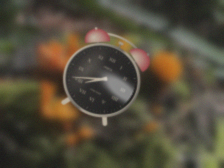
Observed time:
h=7 m=41
